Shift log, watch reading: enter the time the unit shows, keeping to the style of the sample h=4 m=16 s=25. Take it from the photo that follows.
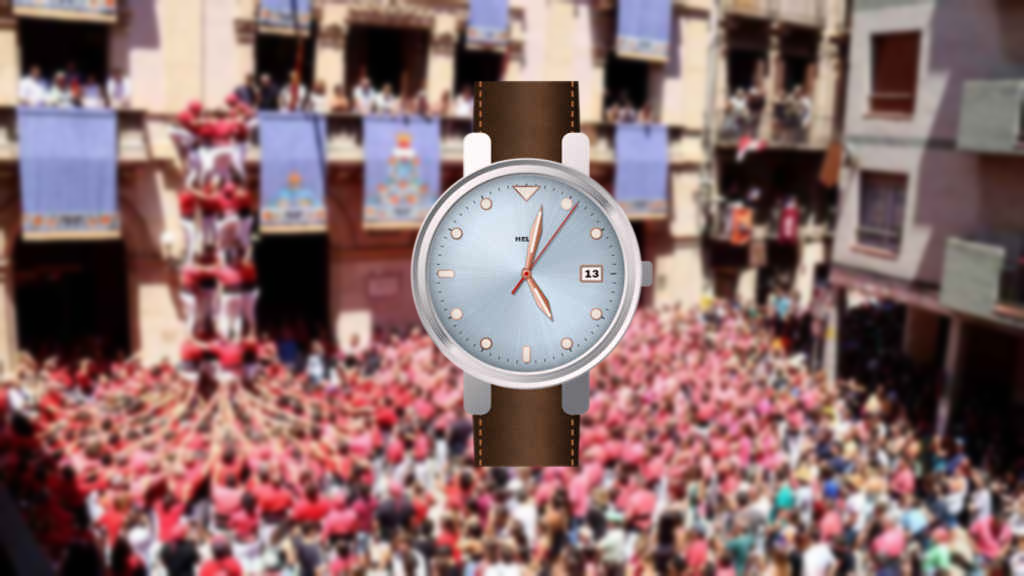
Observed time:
h=5 m=2 s=6
